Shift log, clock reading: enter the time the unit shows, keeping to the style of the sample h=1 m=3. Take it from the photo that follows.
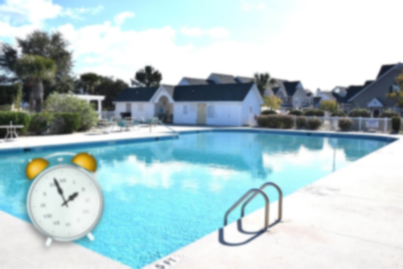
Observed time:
h=1 m=57
